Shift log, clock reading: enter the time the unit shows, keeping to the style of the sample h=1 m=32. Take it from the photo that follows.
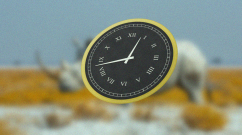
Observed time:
h=12 m=43
